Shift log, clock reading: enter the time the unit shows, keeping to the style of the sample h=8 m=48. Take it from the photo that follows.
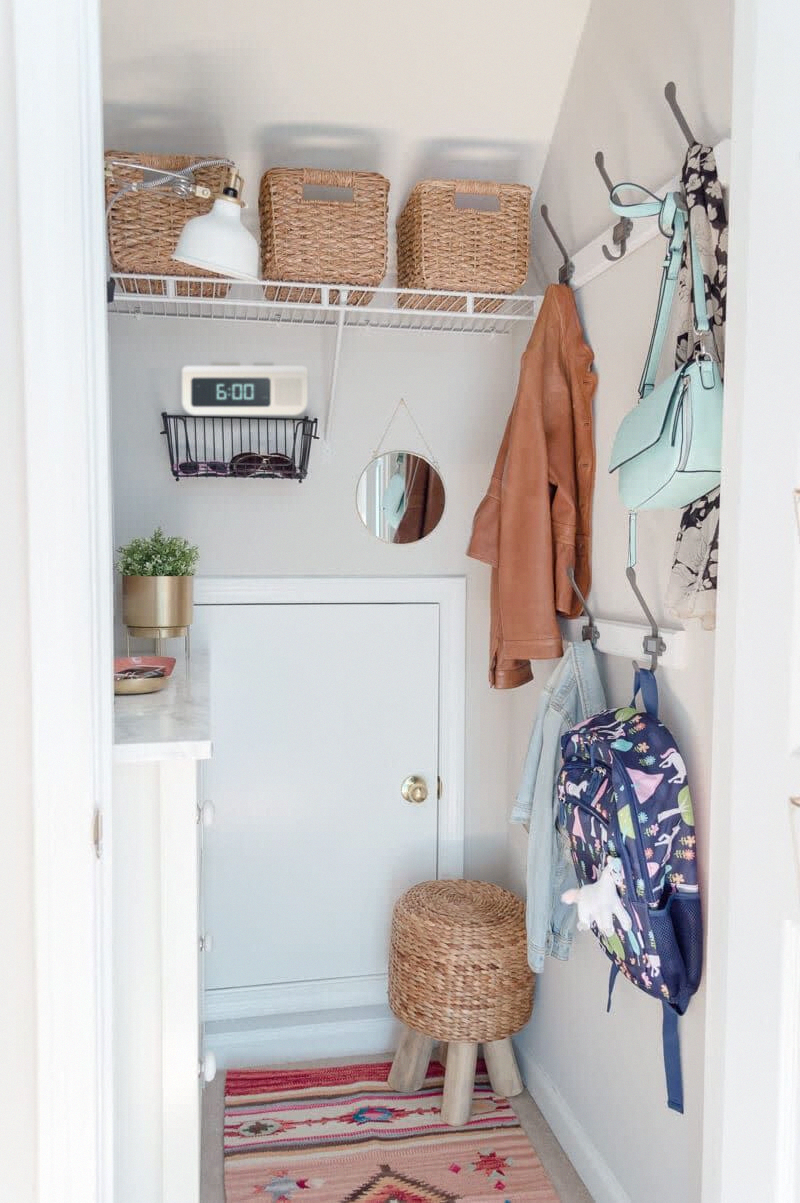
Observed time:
h=6 m=0
